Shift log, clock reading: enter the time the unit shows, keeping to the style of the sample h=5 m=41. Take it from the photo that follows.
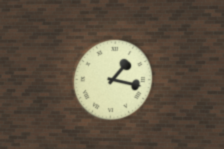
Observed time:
h=1 m=17
